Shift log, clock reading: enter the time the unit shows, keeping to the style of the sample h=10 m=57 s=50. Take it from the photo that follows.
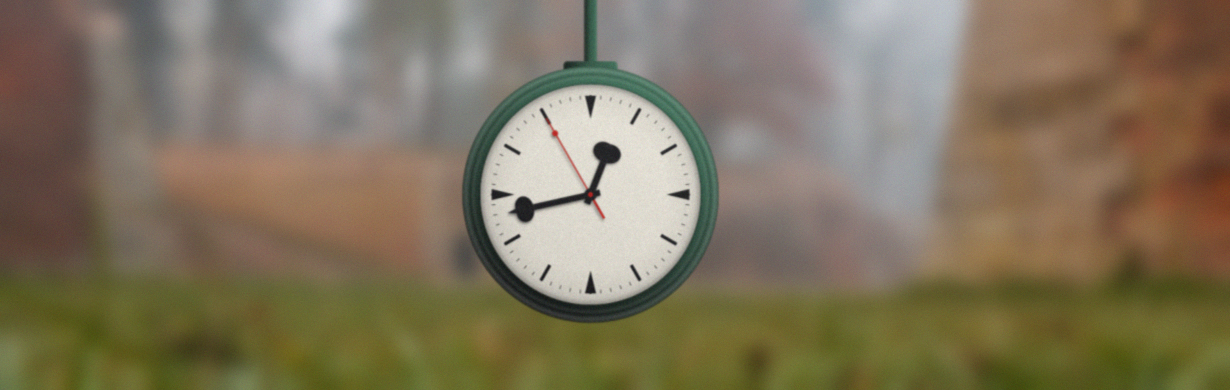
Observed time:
h=12 m=42 s=55
